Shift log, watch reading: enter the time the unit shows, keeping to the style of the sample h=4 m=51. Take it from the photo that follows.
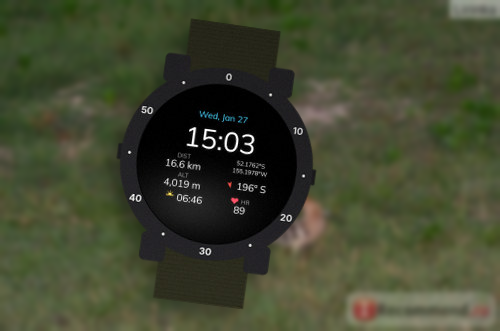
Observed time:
h=15 m=3
